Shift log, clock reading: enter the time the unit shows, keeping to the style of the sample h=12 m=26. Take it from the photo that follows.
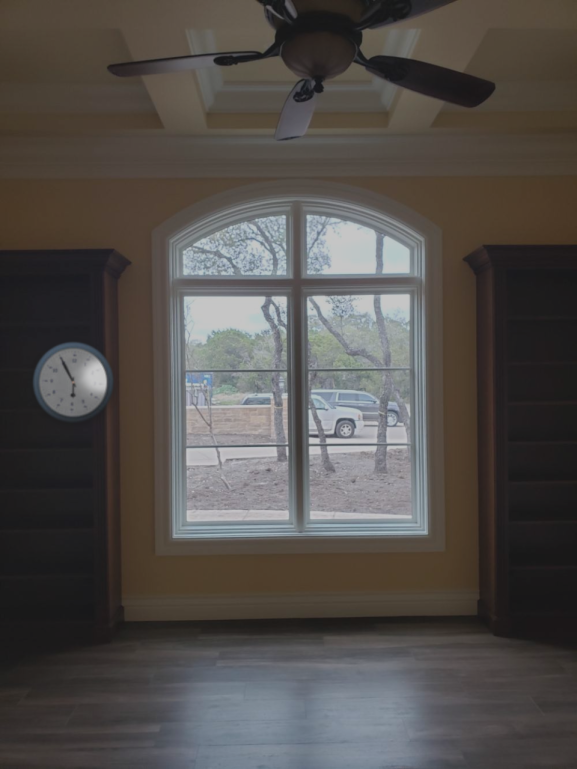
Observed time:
h=5 m=55
